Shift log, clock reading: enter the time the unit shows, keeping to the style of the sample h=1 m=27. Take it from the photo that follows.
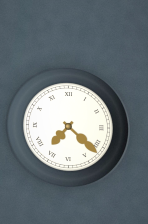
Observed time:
h=7 m=22
